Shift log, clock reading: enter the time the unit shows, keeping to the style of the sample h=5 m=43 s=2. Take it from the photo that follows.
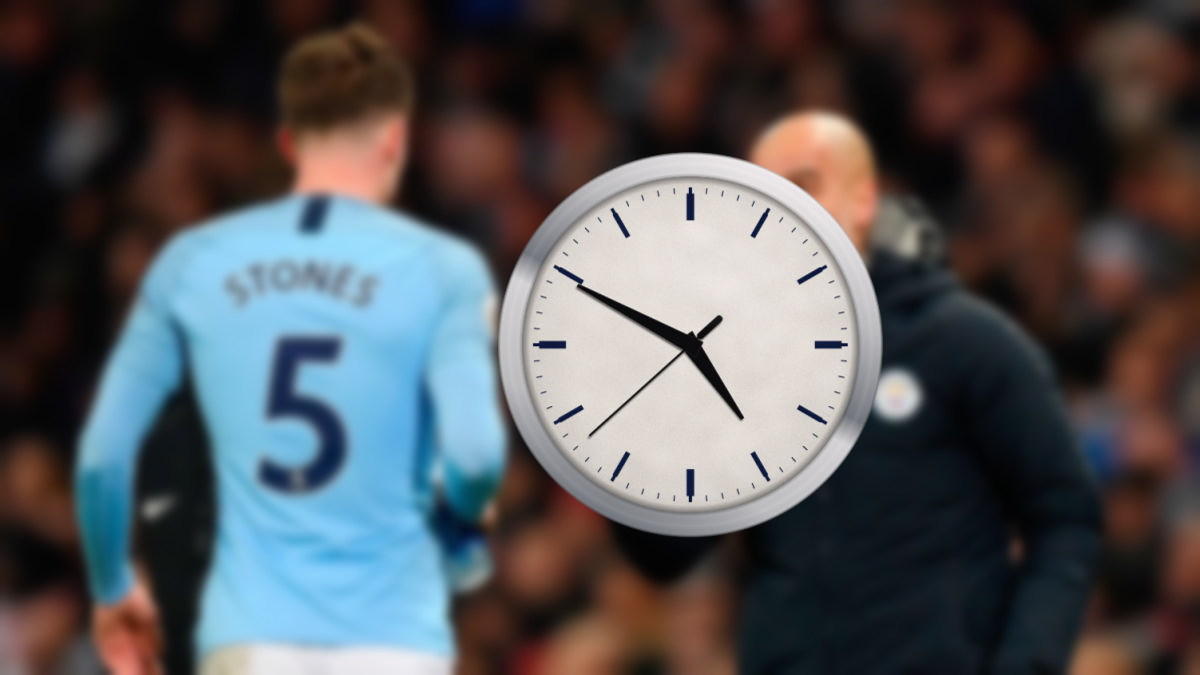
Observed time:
h=4 m=49 s=38
